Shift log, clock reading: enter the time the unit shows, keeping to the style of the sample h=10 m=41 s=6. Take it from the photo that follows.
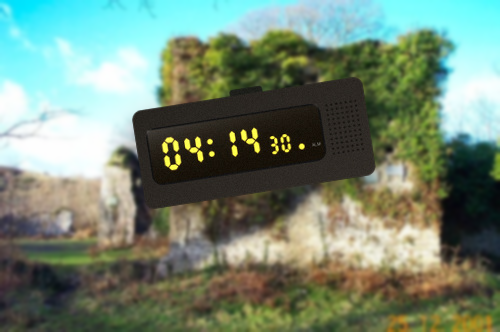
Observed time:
h=4 m=14 s=30
